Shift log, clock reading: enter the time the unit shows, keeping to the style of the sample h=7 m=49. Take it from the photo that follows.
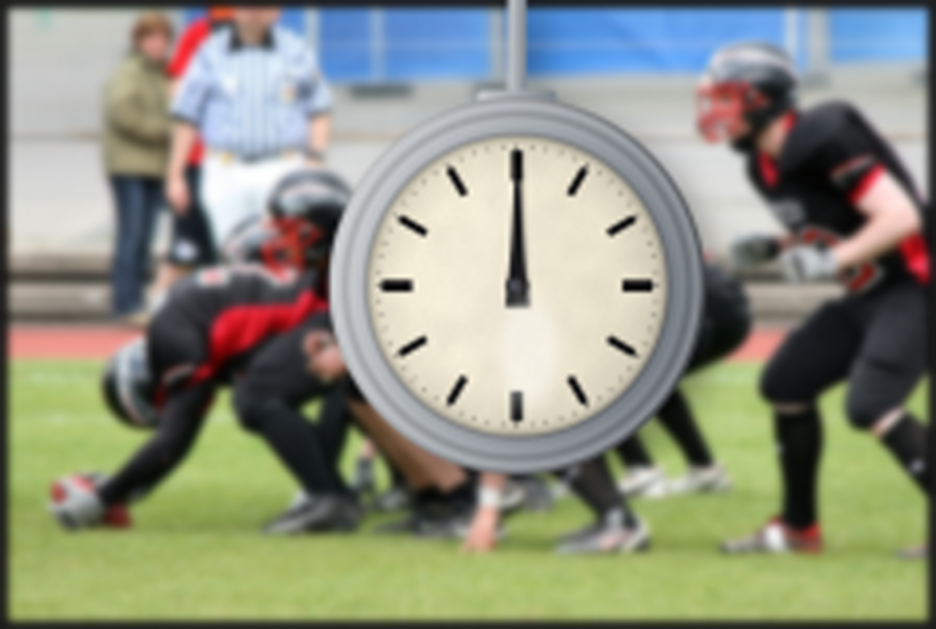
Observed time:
h=12 m=0
